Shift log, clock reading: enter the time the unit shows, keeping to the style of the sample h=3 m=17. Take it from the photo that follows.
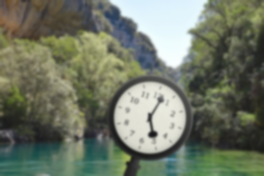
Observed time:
h=5 m=2
